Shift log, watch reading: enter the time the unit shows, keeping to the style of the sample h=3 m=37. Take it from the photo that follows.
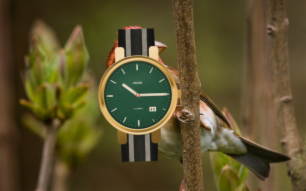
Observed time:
h=10 m=15
